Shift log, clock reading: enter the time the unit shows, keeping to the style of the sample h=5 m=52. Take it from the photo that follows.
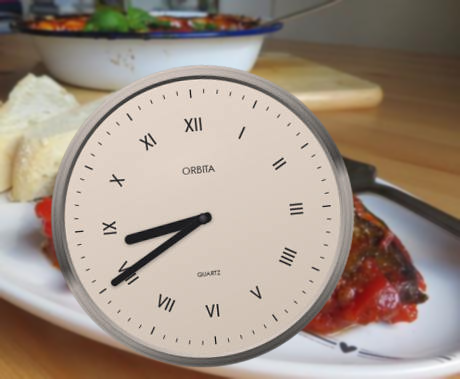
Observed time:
h=8 m=40
